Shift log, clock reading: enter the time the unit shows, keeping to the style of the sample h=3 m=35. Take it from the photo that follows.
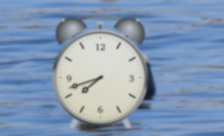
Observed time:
h=7 m=42
